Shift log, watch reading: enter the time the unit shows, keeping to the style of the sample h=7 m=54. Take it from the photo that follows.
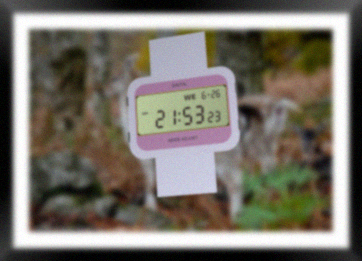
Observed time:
h=21 m=53
